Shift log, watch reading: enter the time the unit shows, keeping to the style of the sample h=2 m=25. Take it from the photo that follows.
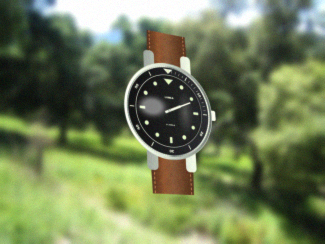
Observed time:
h=2 m=11
